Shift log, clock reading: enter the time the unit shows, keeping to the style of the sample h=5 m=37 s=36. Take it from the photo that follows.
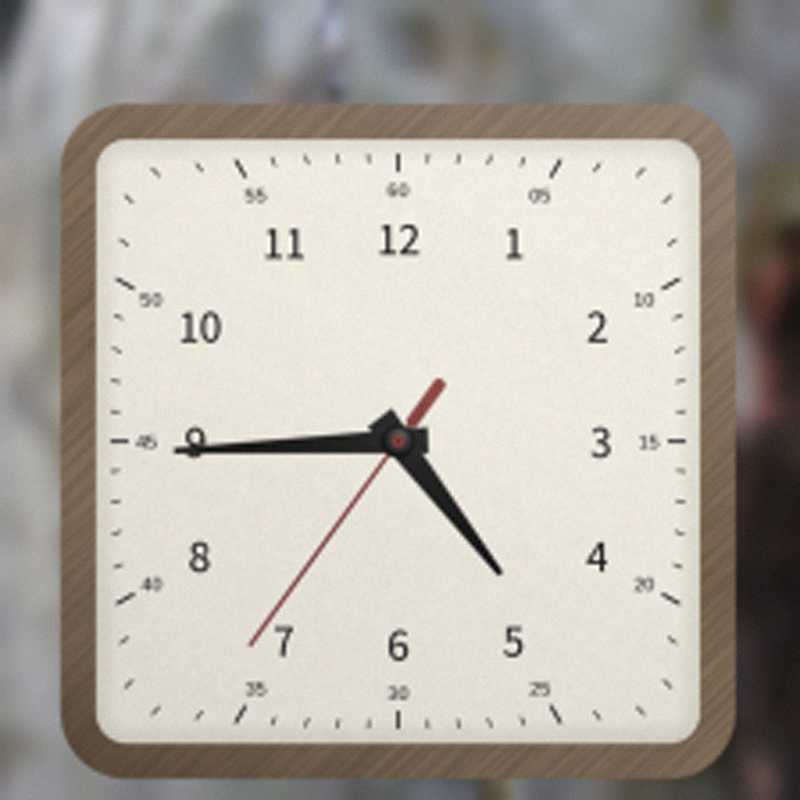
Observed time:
h=4 m=44 s=36
